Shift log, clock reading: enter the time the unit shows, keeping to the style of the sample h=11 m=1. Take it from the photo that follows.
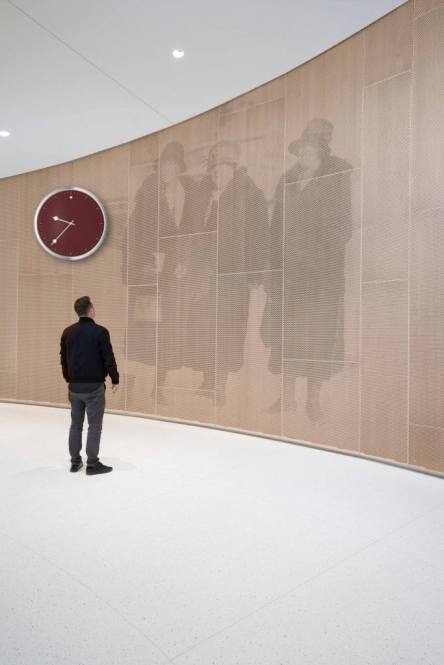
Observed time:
h=9 m=37
